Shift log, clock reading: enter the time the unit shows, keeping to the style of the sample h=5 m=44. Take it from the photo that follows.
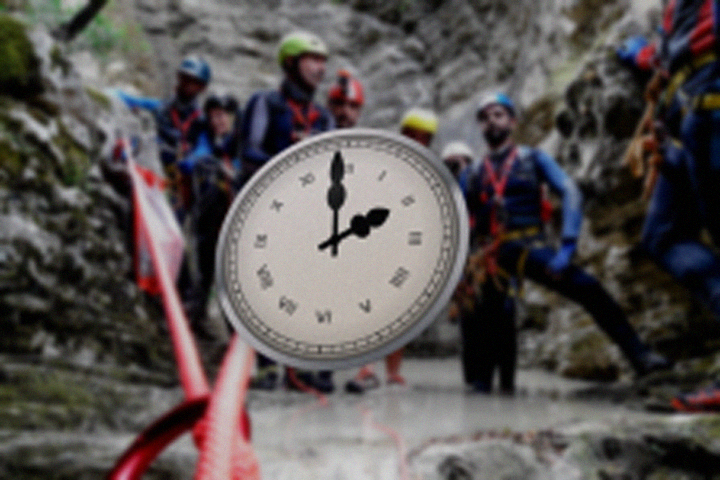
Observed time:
h=1 m=59
